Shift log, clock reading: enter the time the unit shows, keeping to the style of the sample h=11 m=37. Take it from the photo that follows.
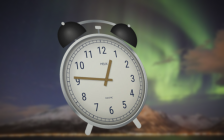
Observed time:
h=12 m=46
